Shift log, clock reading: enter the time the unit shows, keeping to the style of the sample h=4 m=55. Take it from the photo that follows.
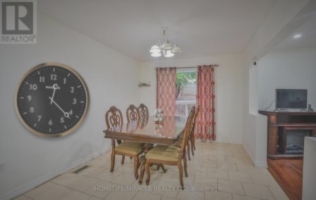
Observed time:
h=12 m=22
